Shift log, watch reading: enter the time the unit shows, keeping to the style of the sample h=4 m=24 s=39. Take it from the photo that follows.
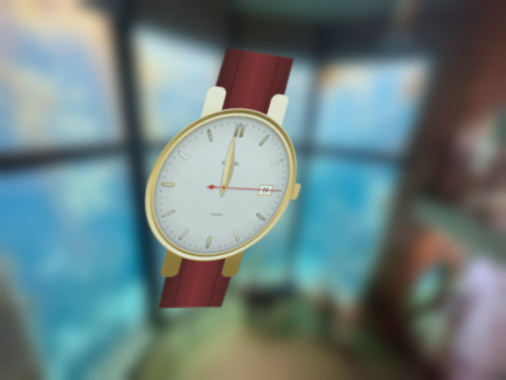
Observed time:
h=11 m=59 s=15
